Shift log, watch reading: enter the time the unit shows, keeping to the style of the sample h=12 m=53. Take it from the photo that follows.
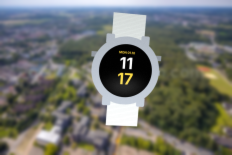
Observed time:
h=11 m=17
